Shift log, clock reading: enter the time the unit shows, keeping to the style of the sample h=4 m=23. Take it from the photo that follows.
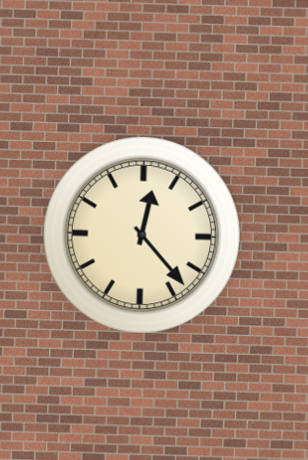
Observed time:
h=12 m=23
